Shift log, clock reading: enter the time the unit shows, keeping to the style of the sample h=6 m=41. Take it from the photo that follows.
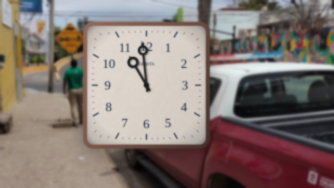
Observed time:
h=10 m=59
